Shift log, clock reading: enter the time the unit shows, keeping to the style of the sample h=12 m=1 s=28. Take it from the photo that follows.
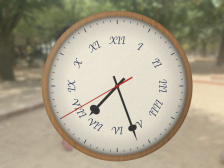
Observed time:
h=7 m=26 s=40
